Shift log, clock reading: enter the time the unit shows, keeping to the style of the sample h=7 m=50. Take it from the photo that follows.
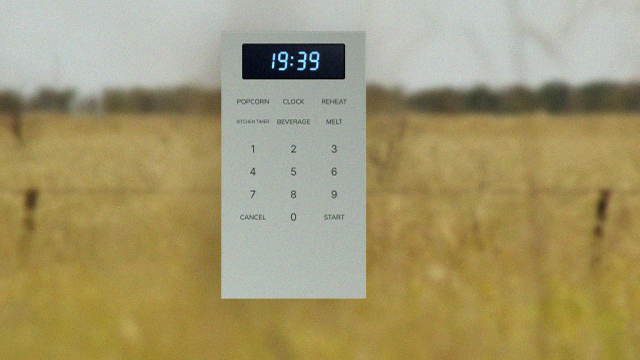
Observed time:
h=19 m=39
